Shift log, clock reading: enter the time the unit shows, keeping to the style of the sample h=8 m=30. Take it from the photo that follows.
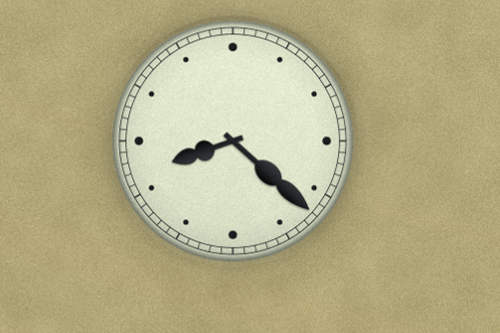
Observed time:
h=8 m=22
